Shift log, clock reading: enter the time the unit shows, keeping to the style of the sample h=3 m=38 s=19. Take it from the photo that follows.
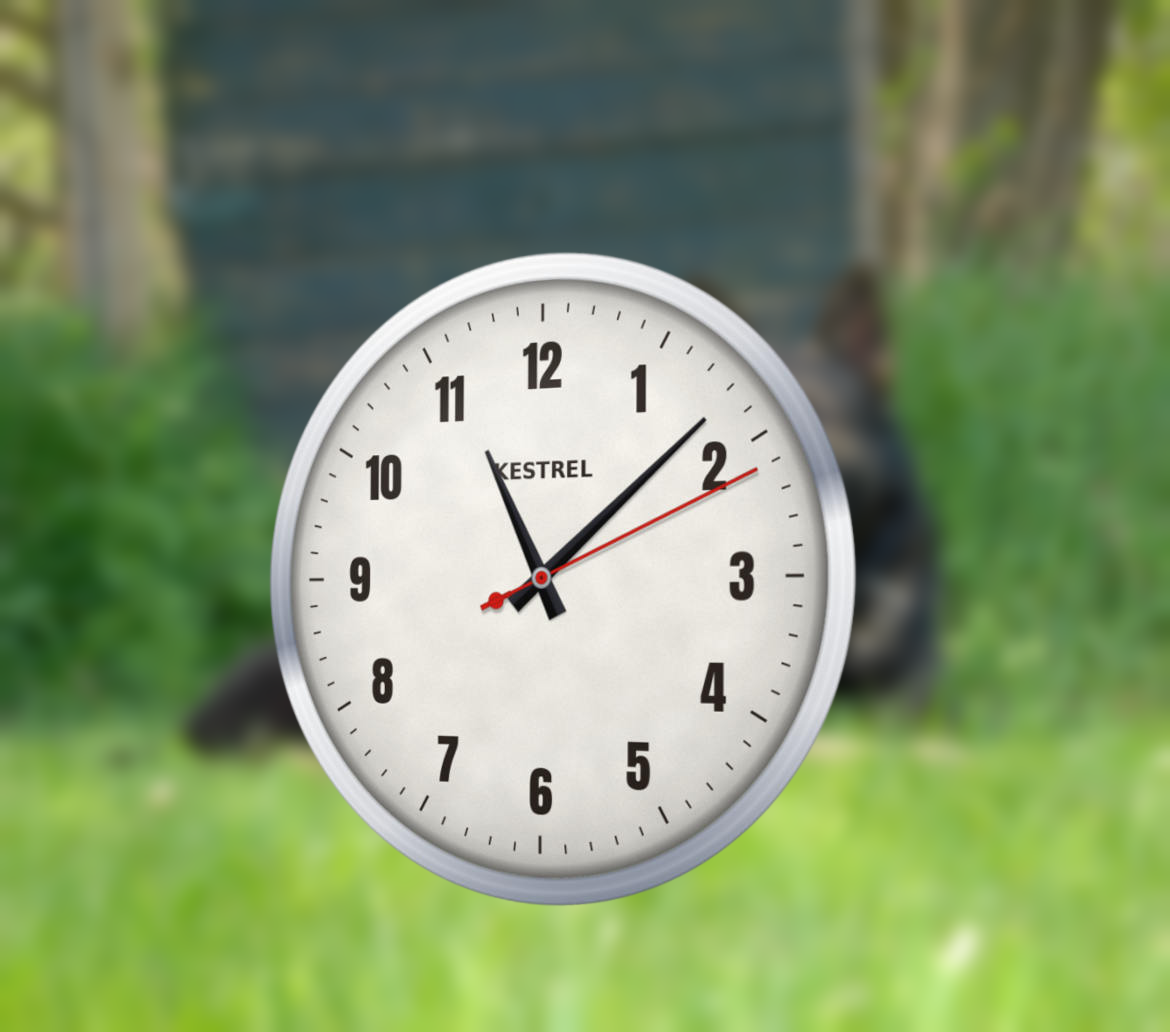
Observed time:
h=11 m=8 s=11
